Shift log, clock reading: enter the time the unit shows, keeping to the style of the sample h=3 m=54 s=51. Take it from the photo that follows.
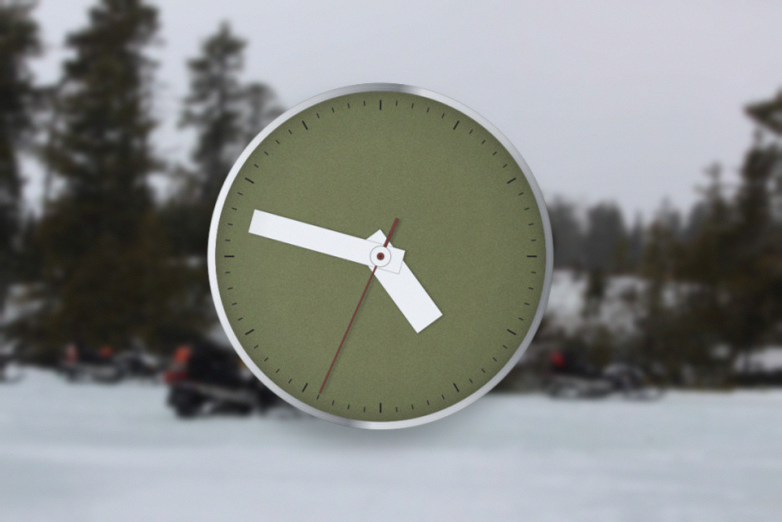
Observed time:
h=4 m=47 s=34
